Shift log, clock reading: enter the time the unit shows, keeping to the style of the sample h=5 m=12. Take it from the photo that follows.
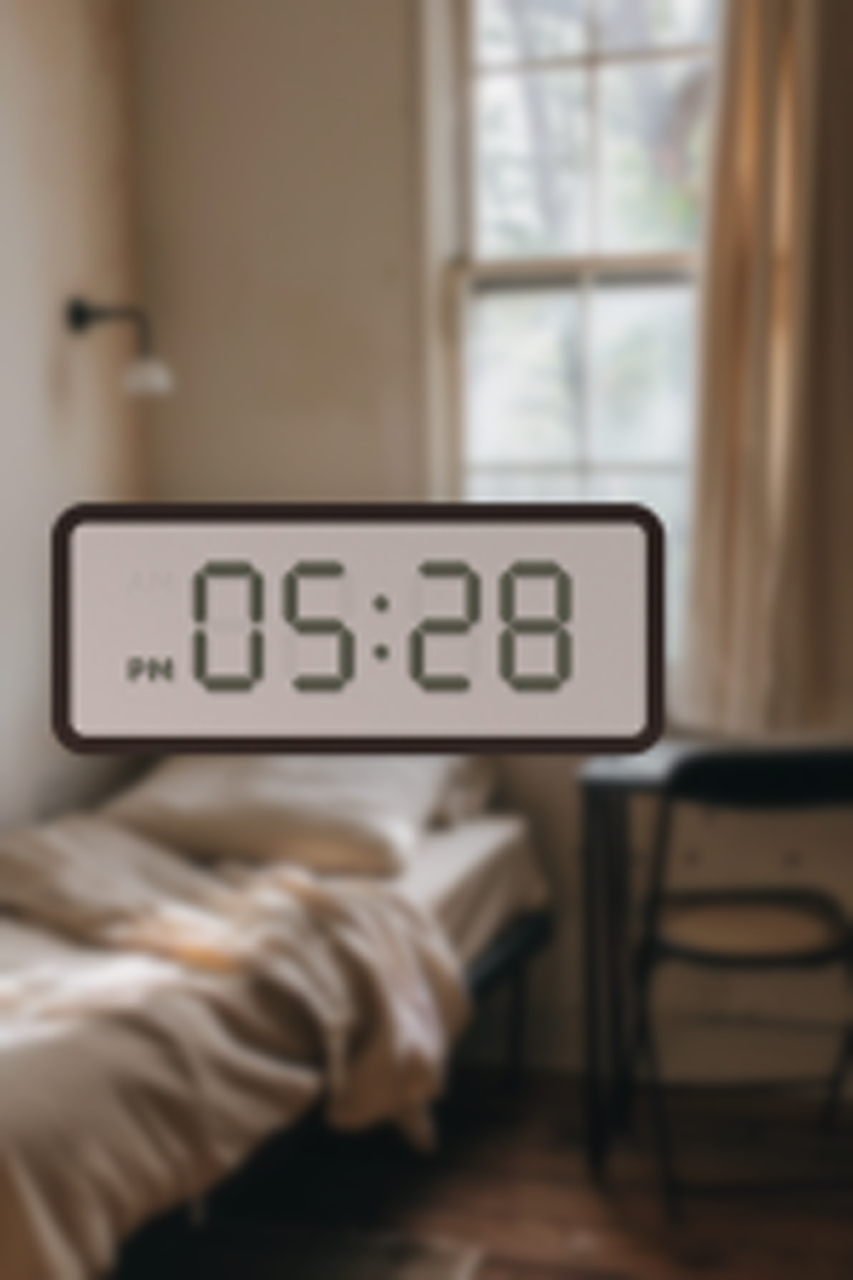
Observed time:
h=5 m=28
